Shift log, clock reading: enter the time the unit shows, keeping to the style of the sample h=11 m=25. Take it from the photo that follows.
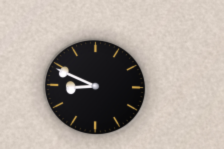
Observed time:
h=8 m=49
